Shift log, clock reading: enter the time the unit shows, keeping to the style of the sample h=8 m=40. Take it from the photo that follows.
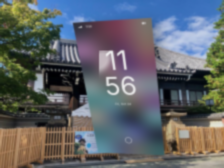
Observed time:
h=11 m=56
